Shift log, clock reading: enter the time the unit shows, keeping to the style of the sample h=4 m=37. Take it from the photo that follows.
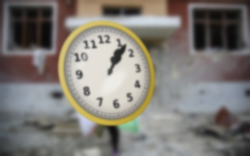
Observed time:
h=1 m=7
